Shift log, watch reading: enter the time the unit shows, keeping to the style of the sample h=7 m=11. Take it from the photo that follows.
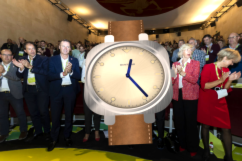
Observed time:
h=12 m=24
